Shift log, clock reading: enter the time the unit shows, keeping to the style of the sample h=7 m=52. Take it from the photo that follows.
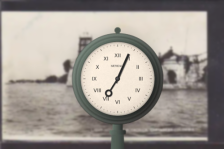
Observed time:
h=7 m=4
